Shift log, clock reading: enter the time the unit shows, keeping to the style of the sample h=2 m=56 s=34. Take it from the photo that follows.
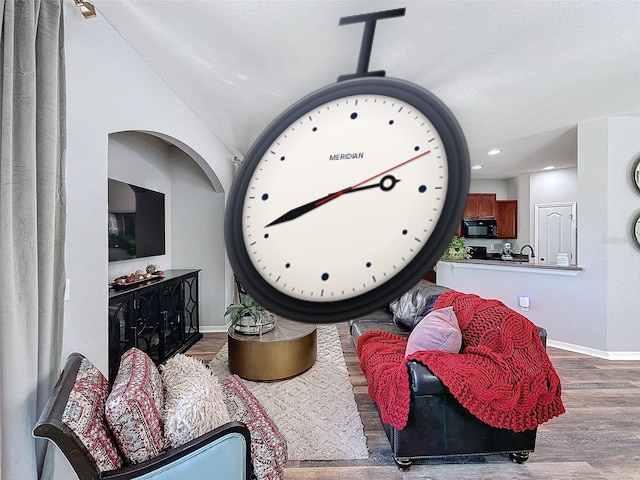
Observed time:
h=2 m=41 s=11
